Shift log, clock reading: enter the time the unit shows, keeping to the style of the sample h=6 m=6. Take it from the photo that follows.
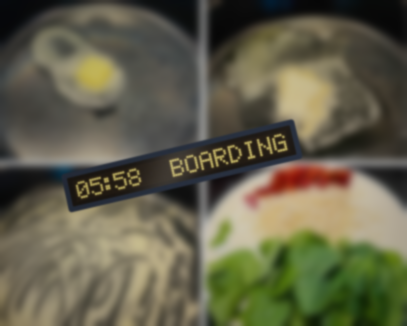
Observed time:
h=5 m=58
